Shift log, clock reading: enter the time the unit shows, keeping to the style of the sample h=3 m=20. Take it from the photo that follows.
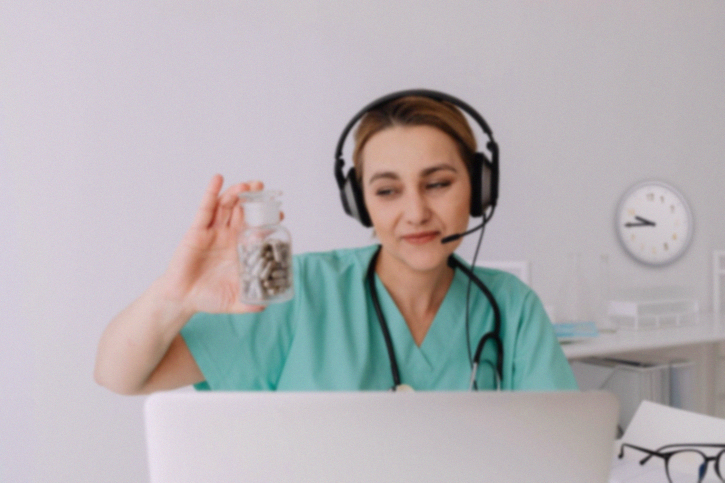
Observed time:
h=9 m=45
